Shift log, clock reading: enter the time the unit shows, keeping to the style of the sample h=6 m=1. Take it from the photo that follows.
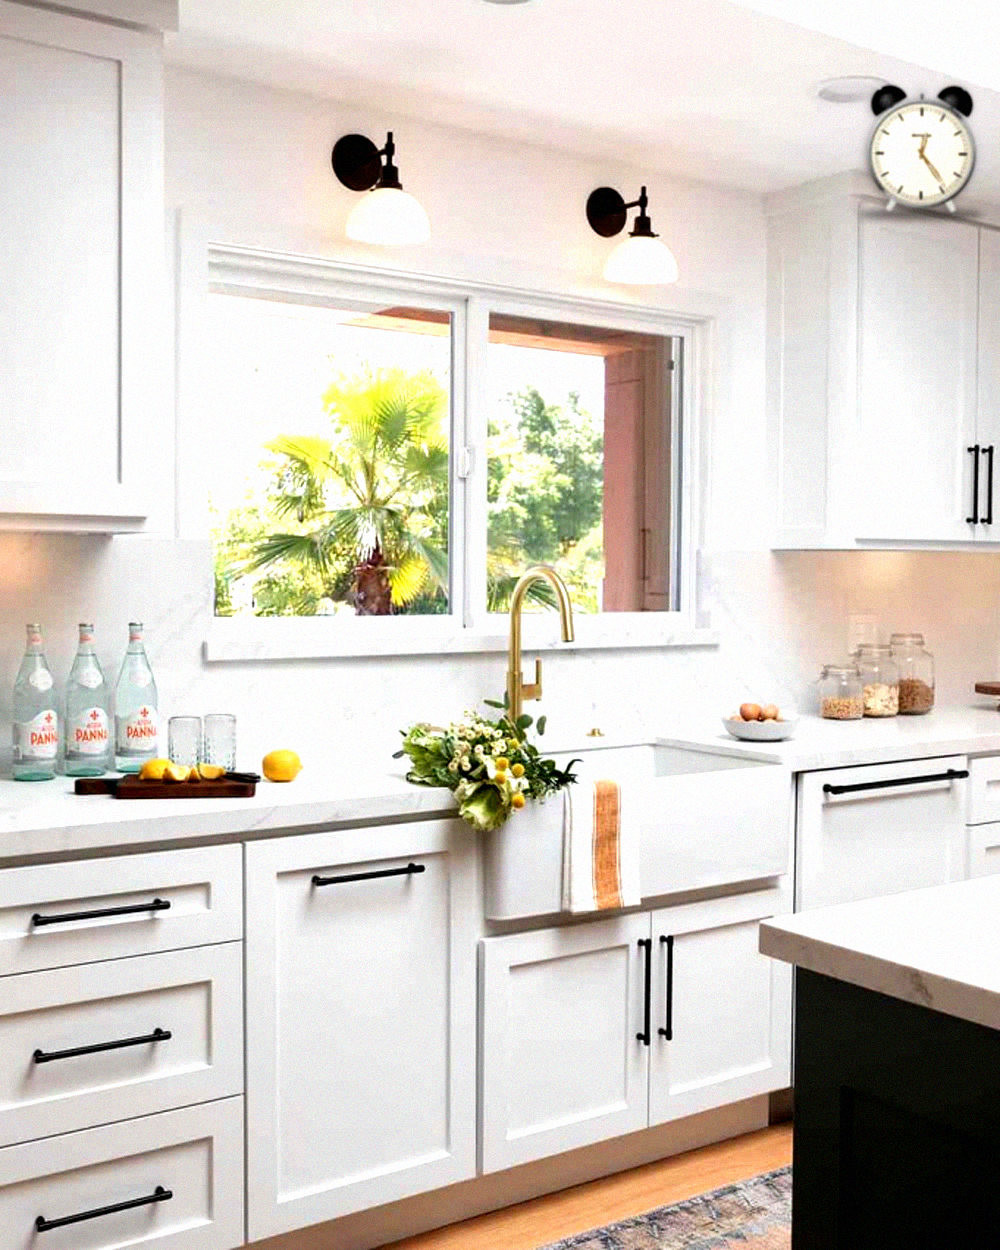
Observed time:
h=12 m=24
